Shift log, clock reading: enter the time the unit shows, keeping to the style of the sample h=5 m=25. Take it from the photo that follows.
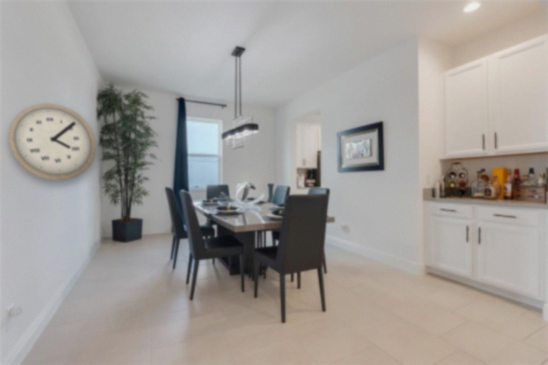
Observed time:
h=4 m=9
